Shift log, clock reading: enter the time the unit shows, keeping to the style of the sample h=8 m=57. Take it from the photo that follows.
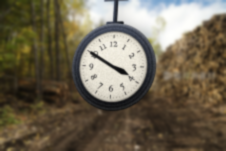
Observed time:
h=3 m=50
